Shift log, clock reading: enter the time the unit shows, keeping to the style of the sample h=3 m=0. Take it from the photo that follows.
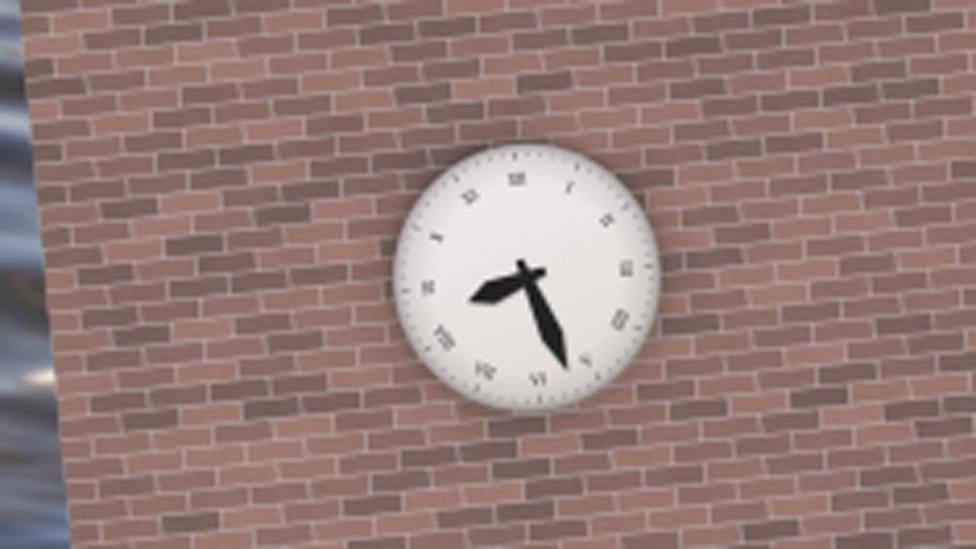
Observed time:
h=8 m=27
